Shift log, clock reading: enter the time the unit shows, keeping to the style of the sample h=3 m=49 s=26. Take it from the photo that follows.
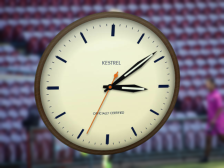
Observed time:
h=3 m=8 s=34
